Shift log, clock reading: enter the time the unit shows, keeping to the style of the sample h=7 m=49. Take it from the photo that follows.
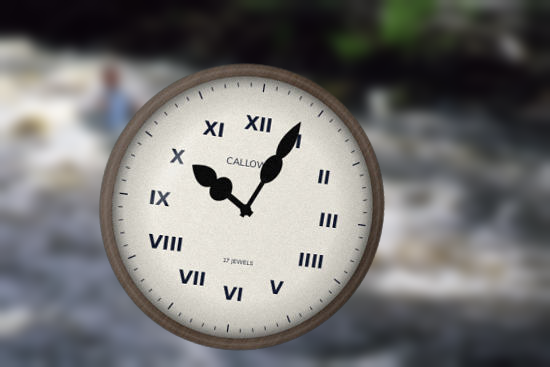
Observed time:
h=10 m=4
